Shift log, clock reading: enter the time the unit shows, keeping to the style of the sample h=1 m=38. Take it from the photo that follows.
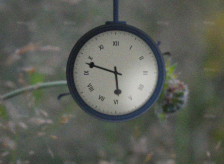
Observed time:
h=5 m=48
